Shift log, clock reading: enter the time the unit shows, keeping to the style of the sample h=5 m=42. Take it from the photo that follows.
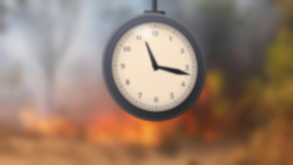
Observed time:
h=11 m=17
